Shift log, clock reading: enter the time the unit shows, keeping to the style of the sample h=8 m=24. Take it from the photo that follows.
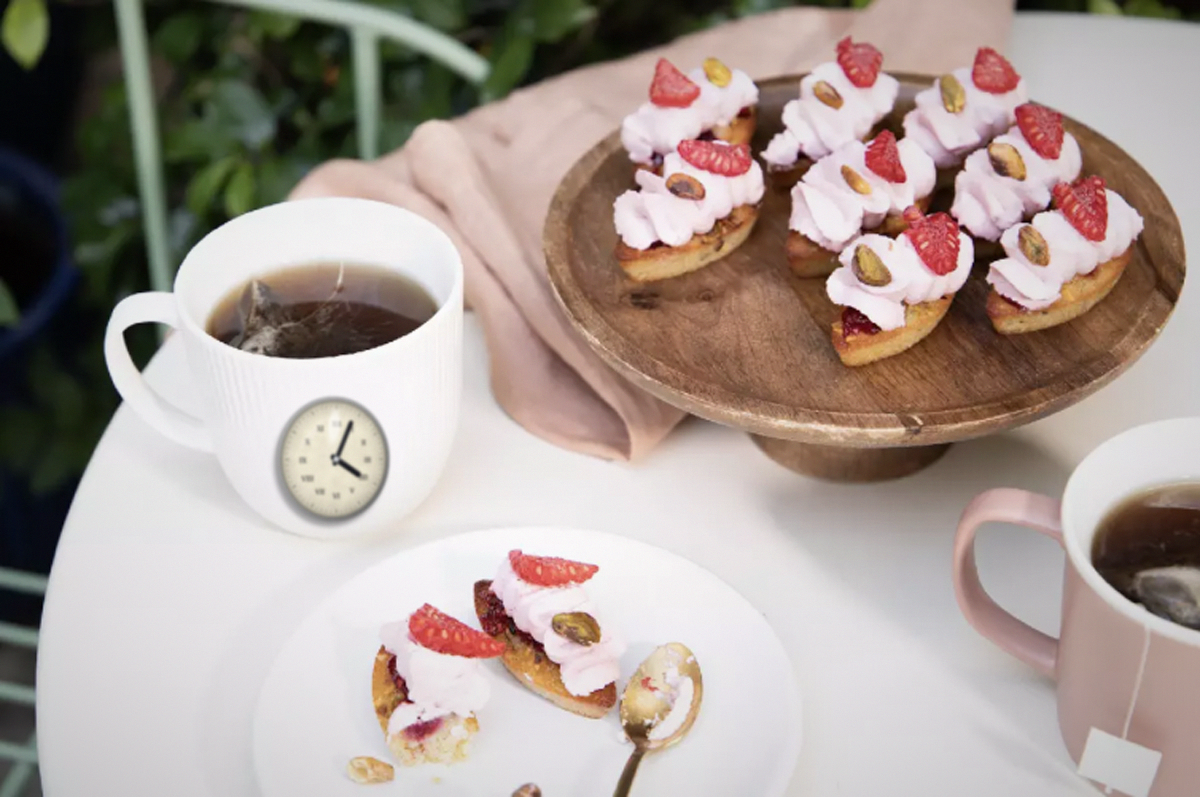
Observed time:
h=4 m=4
